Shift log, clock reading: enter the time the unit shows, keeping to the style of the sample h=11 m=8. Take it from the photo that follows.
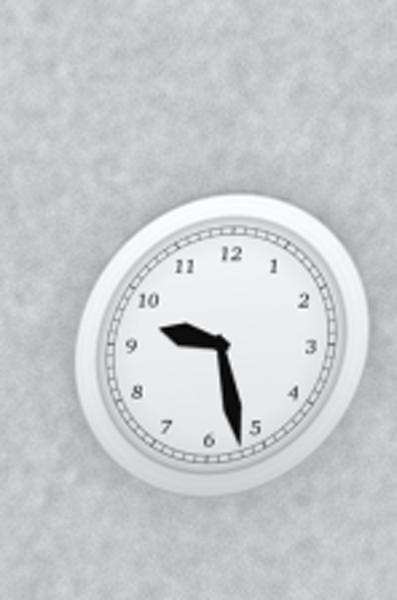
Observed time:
h=9 m=27
